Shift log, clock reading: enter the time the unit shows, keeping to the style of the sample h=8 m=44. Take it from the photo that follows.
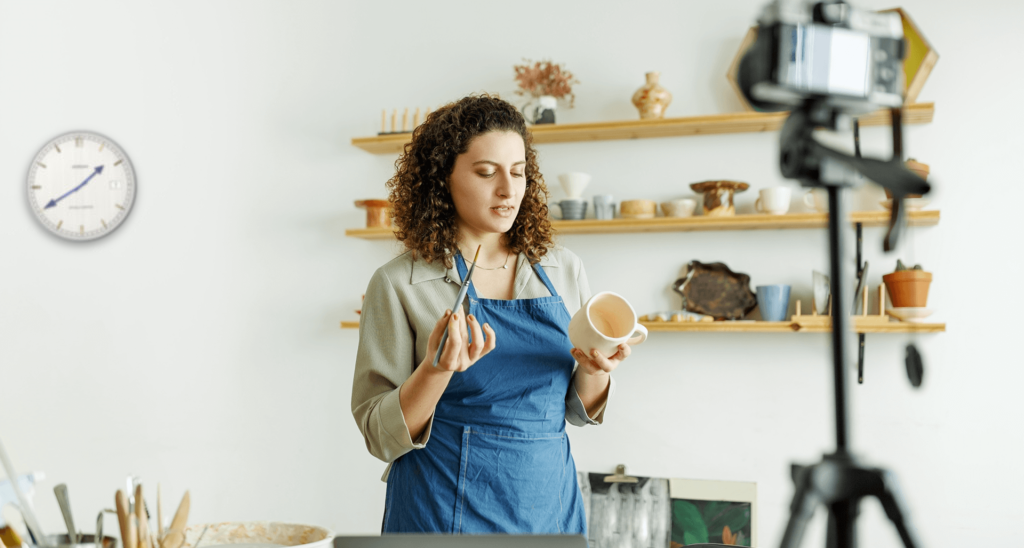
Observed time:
h=1 m=40
